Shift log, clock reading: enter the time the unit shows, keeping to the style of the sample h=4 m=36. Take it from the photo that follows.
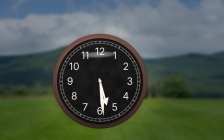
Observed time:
h=5 m=29
